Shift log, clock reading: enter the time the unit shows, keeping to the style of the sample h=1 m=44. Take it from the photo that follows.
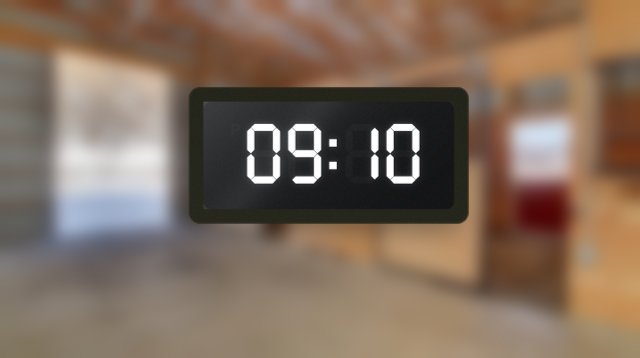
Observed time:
h=9 m=10
